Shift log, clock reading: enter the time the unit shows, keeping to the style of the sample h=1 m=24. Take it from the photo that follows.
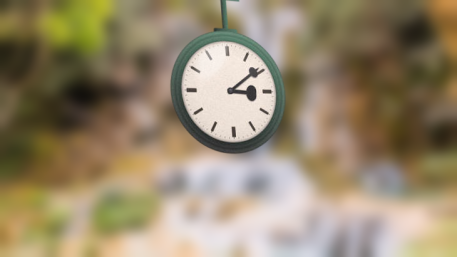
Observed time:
h=3 m=9
